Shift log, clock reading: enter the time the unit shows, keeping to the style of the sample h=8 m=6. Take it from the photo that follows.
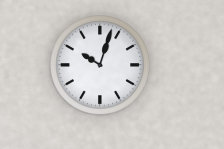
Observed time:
h=10 m=3
